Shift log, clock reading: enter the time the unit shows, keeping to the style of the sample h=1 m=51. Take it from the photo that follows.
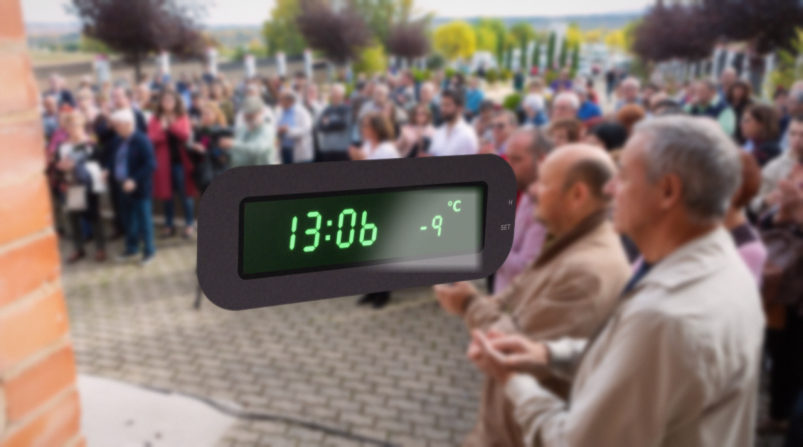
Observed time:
h=13 m=6
